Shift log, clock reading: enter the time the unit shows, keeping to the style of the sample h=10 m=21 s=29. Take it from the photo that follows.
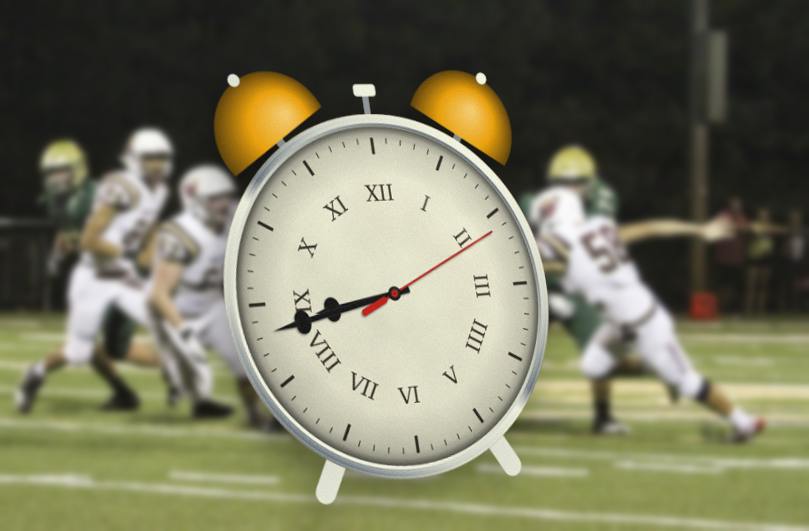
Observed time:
h=8 m=43 s=11
